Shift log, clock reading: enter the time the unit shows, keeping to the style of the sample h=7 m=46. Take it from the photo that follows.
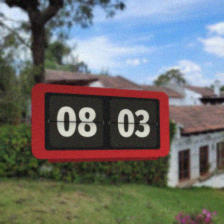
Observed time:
h=8 m=3
